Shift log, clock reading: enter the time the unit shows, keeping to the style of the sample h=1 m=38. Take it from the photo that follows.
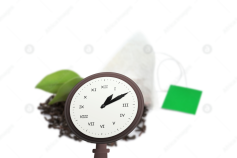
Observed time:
h=1 m=10
